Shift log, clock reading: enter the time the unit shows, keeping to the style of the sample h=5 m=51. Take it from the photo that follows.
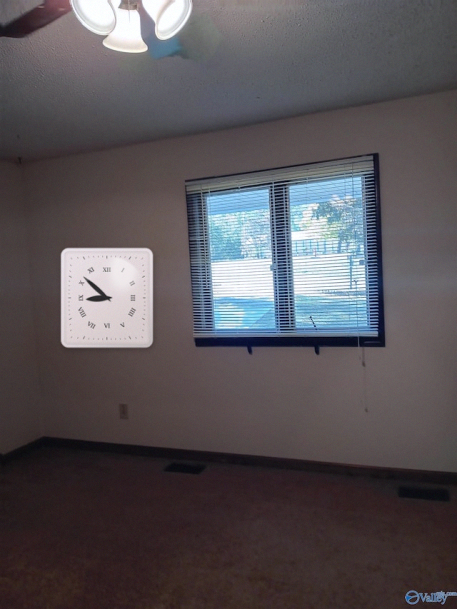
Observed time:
h=8 m=52
